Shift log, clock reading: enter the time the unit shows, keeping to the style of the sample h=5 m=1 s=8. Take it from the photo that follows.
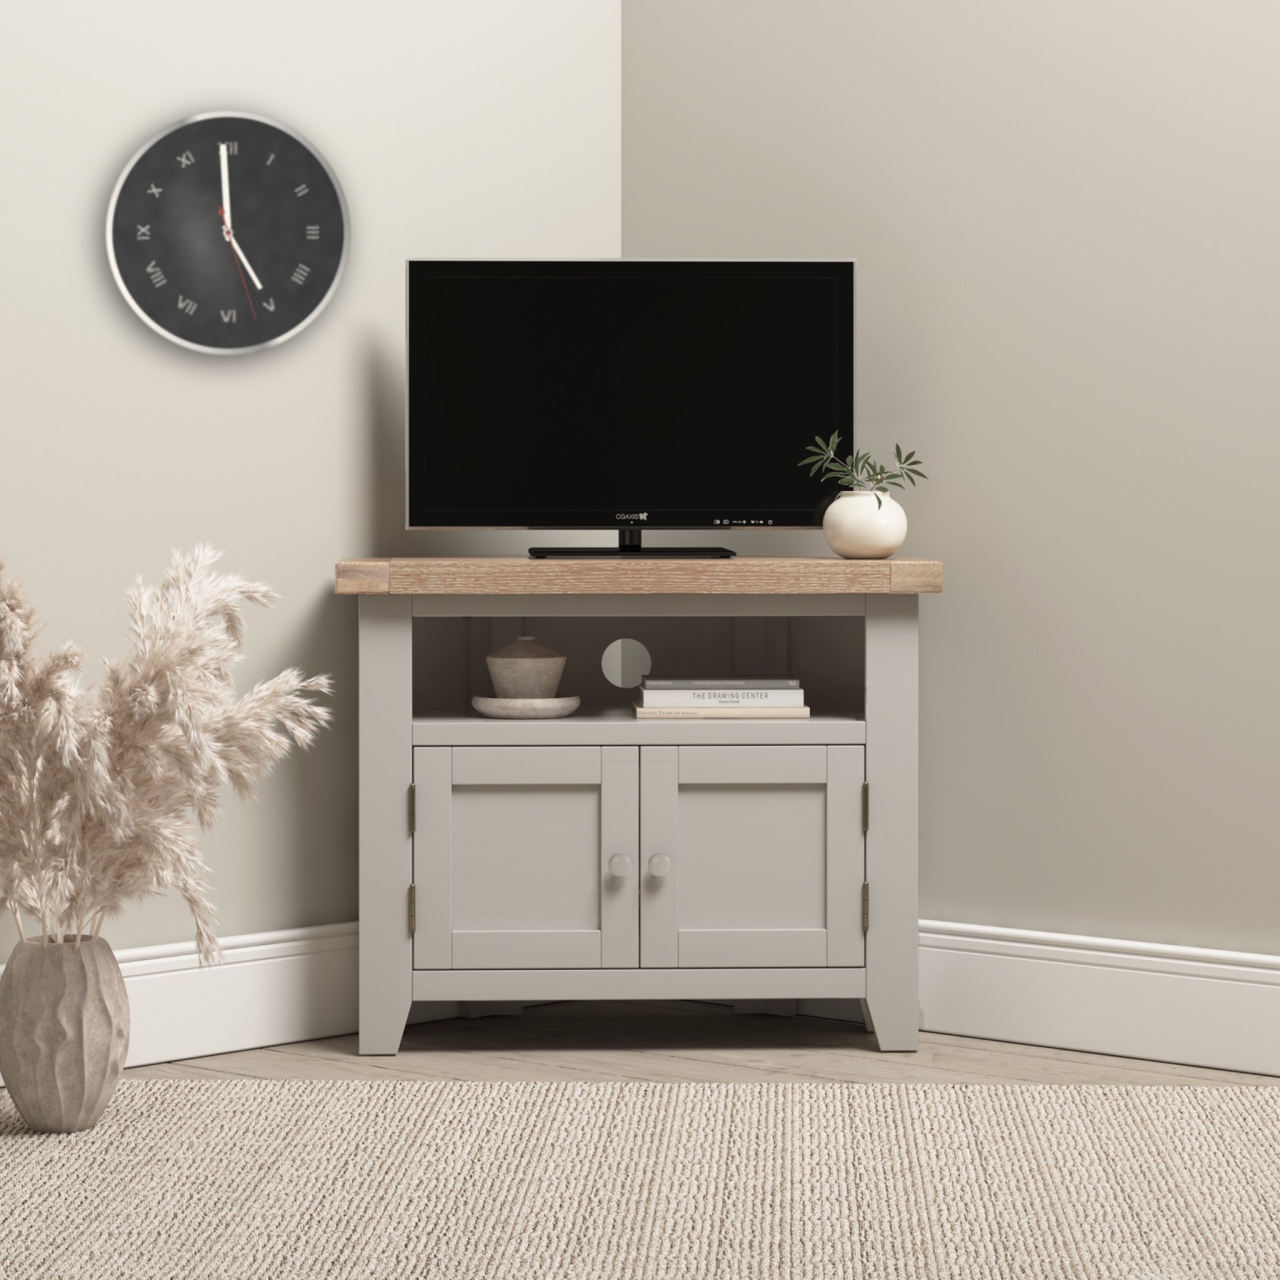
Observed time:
h=4 m=59 s=27
